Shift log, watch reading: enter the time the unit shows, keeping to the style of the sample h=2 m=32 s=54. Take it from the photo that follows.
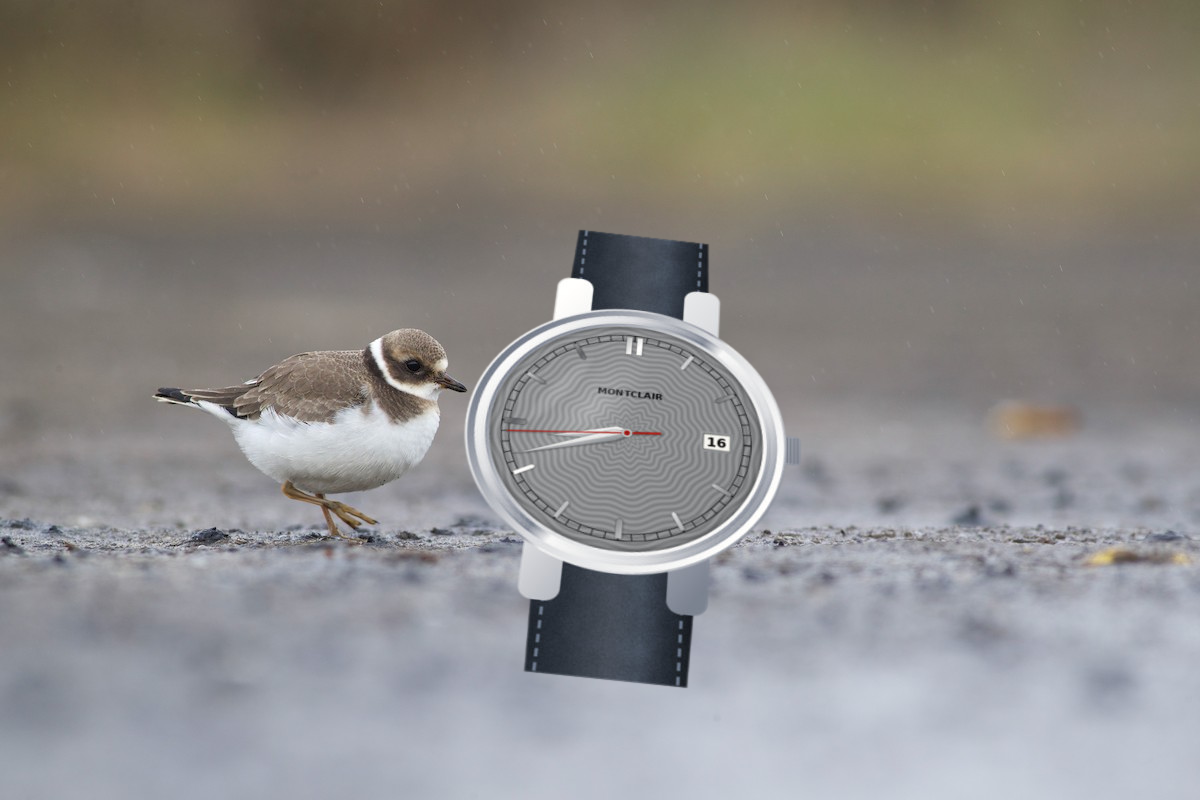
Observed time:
h=8 m=41 s=44
